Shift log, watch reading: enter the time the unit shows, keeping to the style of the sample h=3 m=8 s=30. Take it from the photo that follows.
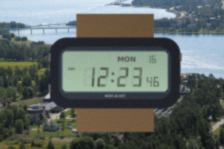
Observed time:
h=12 m=23 s=46
